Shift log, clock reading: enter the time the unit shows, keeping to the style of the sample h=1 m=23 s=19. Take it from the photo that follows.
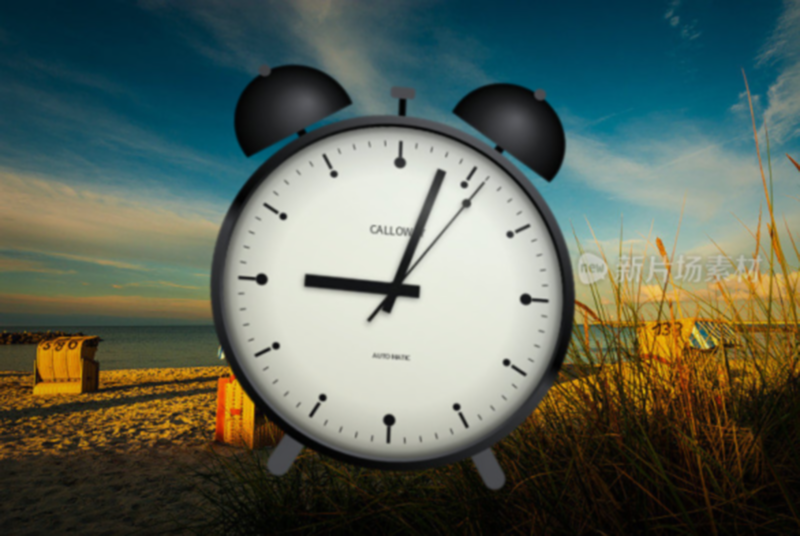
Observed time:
h=9 m=3 s=6
